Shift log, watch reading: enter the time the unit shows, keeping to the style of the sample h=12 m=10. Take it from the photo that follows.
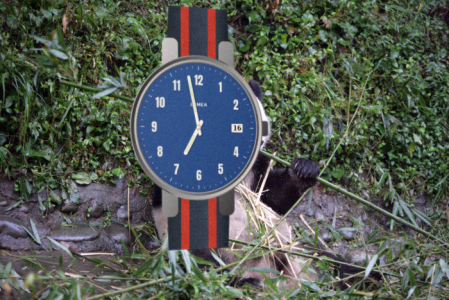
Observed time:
h=6 m=58
